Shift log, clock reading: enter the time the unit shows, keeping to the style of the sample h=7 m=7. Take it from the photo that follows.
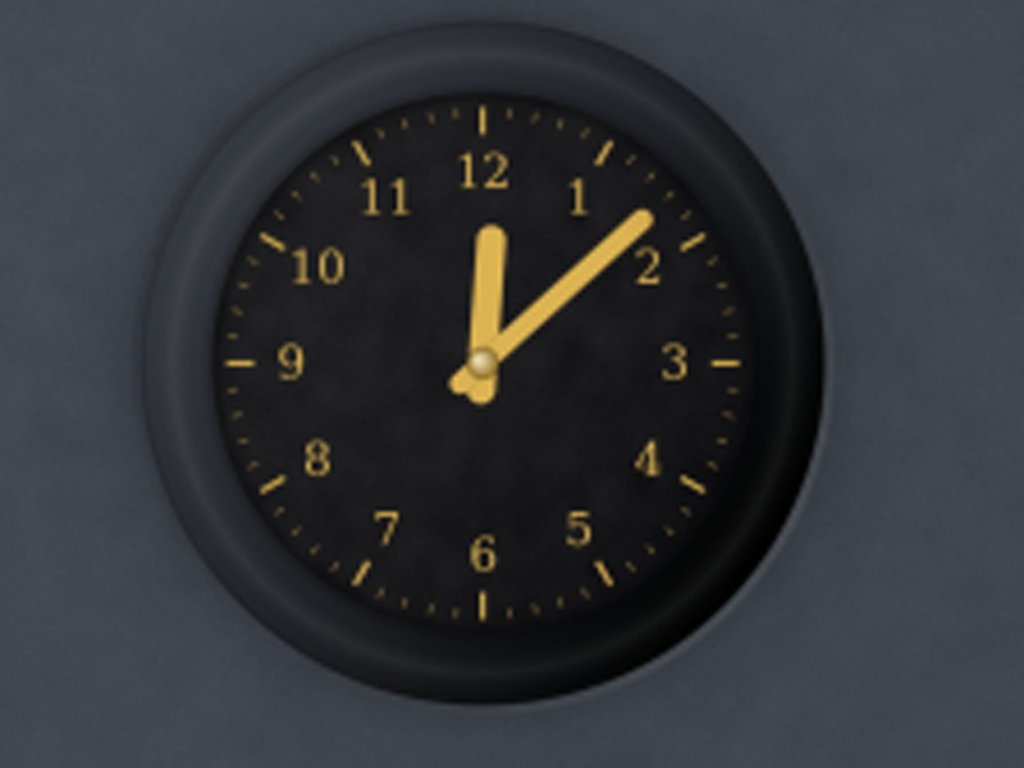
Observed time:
h=12 m=8
